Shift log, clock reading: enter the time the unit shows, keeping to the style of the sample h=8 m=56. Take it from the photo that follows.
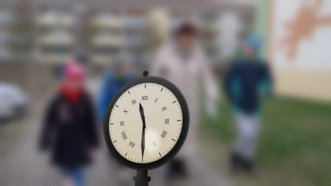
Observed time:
h=11 m=30
